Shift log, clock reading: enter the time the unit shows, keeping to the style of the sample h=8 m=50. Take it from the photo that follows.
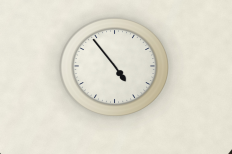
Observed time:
h=4 m=54
